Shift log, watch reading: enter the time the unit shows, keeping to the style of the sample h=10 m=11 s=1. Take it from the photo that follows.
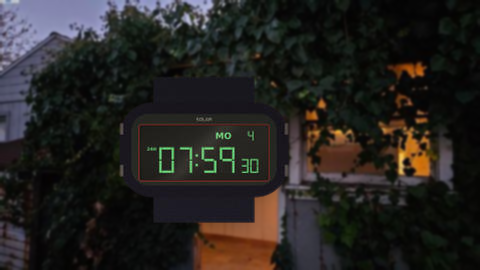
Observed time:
h=7 m=59 s=30
